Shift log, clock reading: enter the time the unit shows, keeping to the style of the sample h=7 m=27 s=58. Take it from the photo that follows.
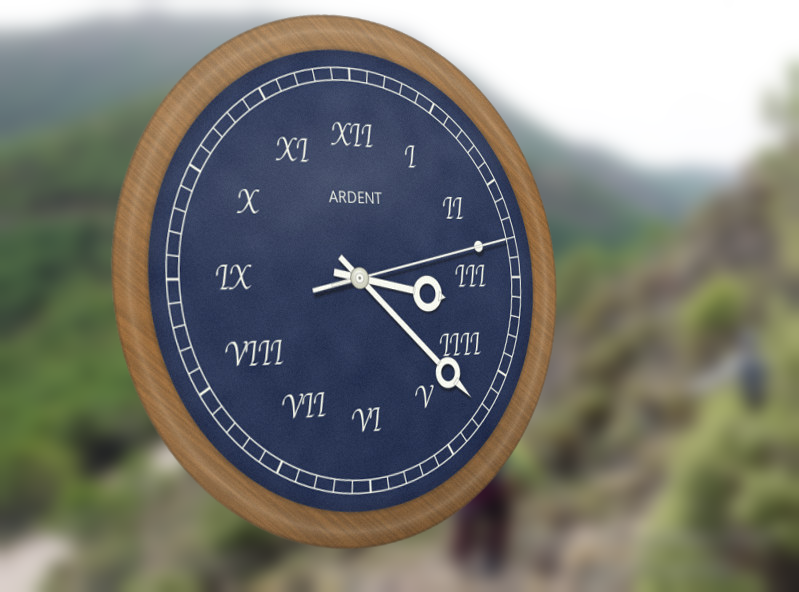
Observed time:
h=3 m=22 s=13
